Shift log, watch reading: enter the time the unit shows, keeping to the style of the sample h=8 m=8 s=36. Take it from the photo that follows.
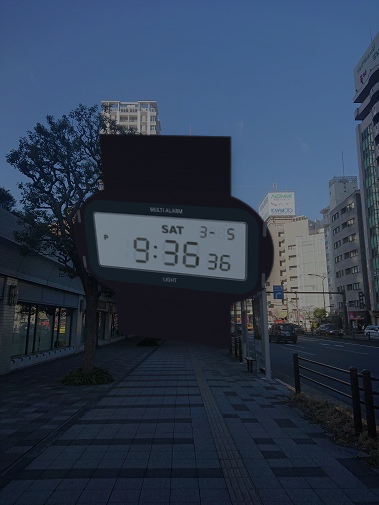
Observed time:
h=9 m=36 s=36
